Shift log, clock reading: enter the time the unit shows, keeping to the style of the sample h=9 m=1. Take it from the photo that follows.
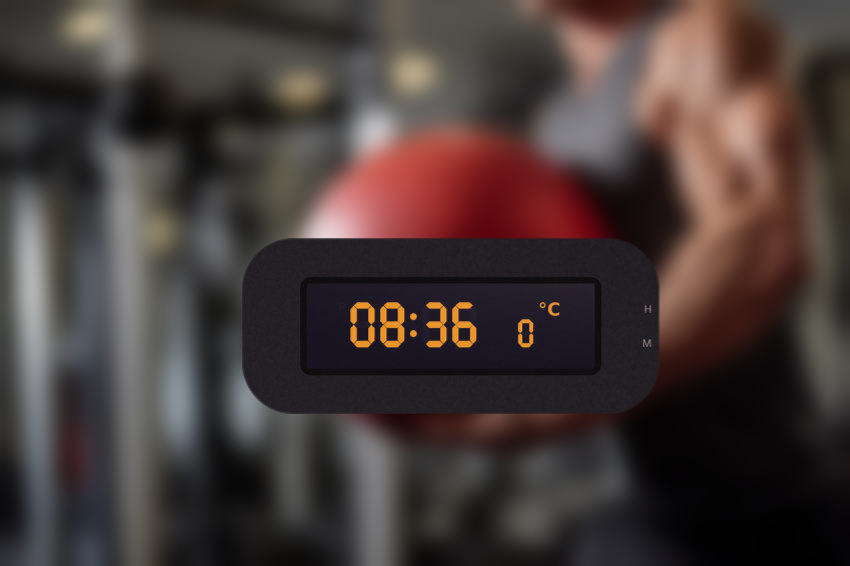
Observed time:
h=8 m=36
